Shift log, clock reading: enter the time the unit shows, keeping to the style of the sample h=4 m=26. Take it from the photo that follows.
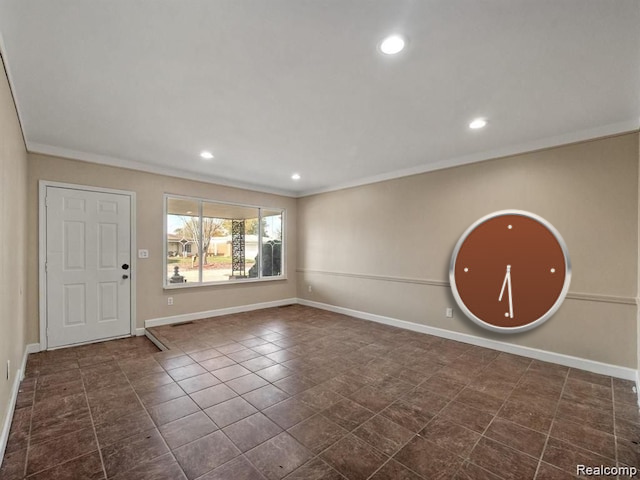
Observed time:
h=6 m=29
